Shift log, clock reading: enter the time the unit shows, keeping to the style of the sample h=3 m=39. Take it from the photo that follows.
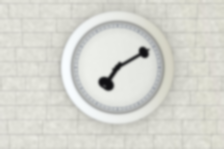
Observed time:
h=7 m=10
